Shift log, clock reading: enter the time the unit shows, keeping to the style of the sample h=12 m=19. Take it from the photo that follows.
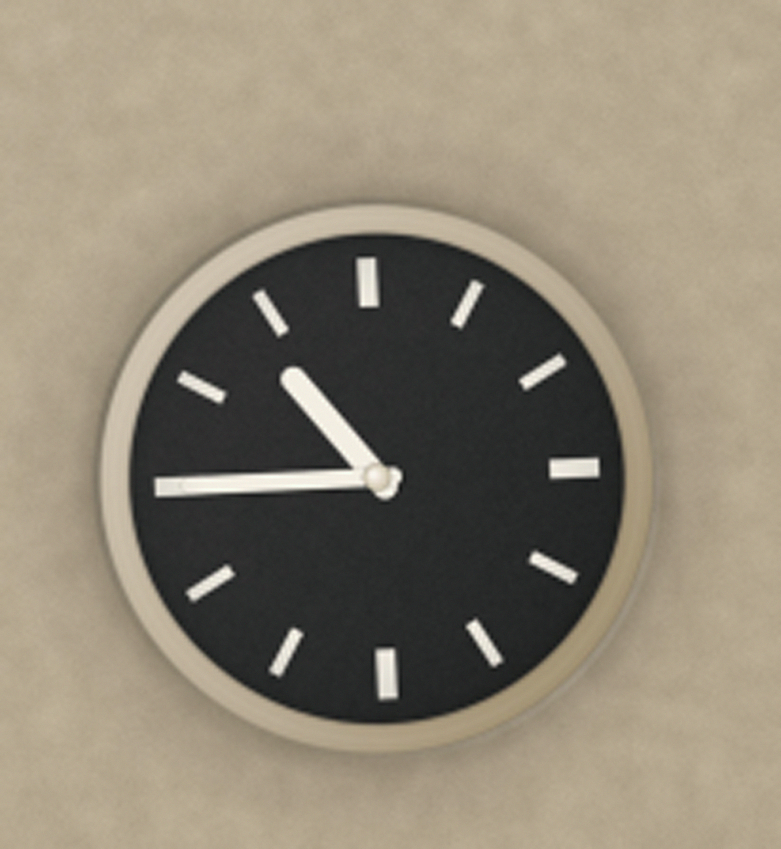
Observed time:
h=10 m=45
